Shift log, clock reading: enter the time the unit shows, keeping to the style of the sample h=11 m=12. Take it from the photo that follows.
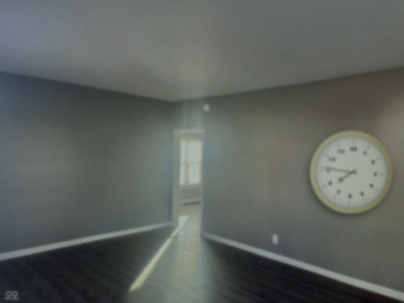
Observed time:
h=7 m=46
